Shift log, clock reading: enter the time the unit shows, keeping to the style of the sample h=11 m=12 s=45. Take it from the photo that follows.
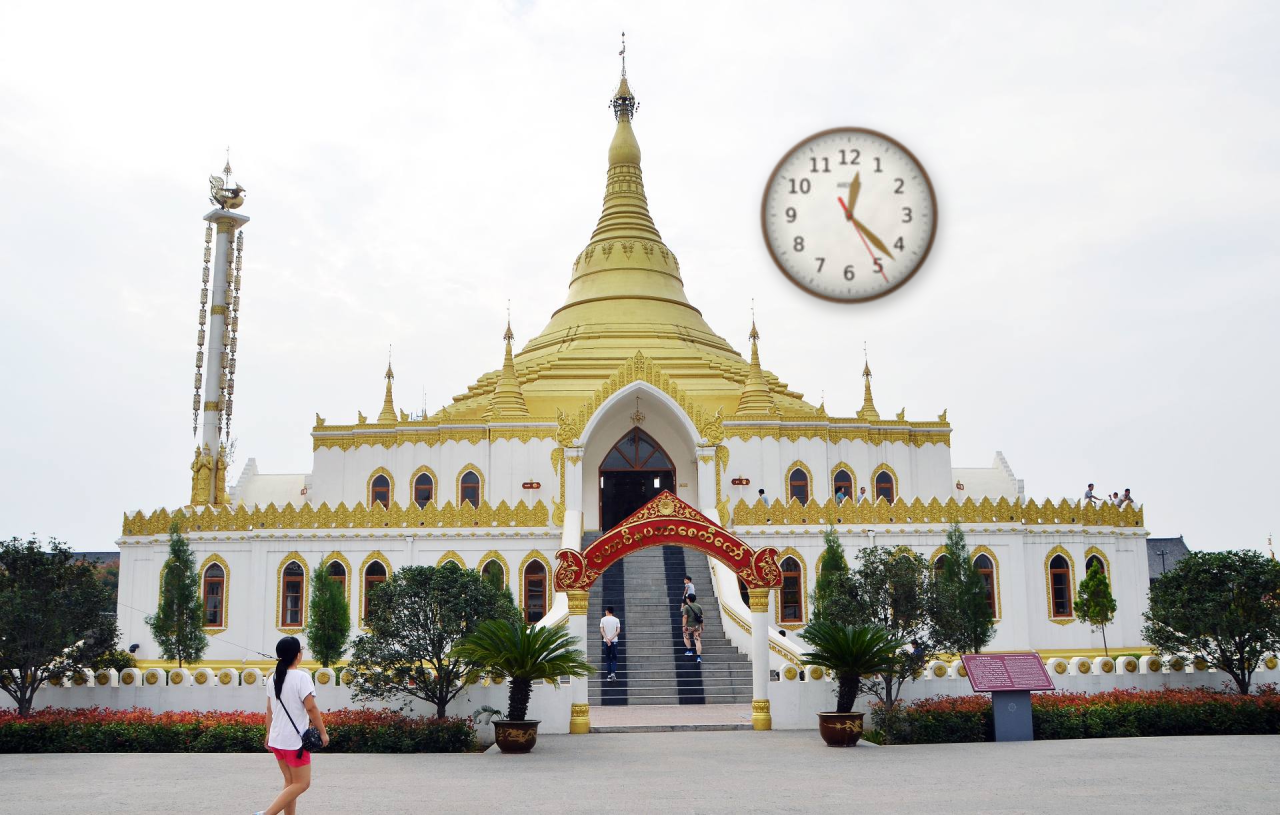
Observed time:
h=12 m=22 s=25
